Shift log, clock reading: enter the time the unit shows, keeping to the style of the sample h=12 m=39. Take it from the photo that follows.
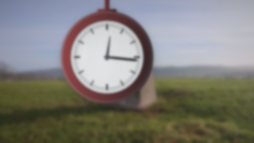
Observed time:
h=12 m=16
